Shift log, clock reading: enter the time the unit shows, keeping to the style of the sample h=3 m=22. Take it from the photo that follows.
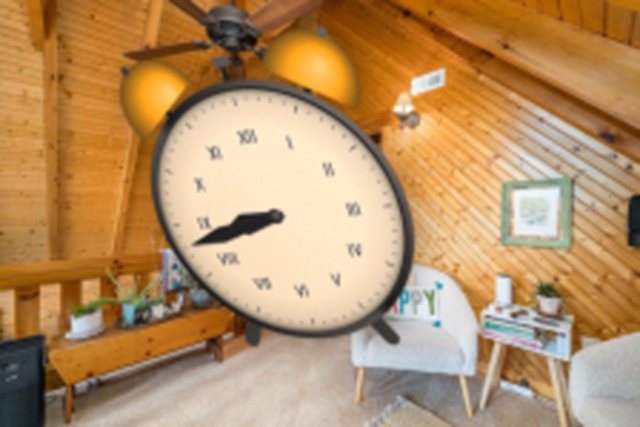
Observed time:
h=8 m=43
